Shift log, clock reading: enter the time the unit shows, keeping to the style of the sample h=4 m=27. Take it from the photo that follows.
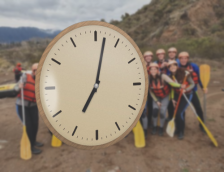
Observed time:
h=7 m=2
